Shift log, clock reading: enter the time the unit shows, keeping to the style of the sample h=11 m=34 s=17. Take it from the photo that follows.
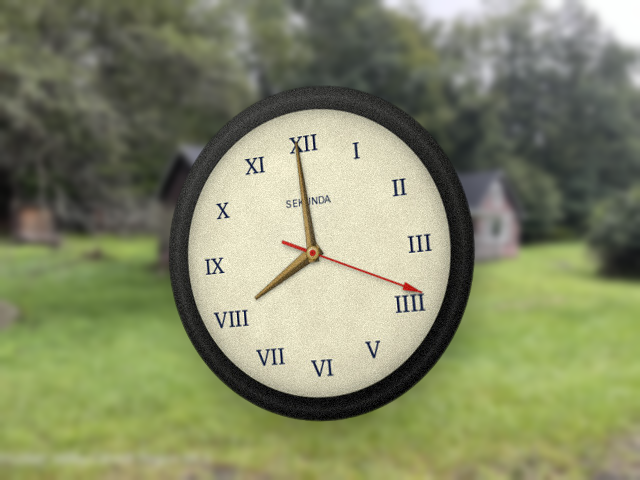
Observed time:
h=7 m=59 s=19
